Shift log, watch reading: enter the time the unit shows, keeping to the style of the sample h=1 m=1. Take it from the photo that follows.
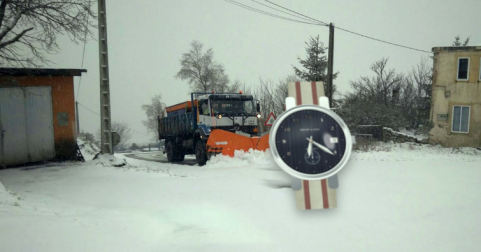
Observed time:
h=6 m=21
